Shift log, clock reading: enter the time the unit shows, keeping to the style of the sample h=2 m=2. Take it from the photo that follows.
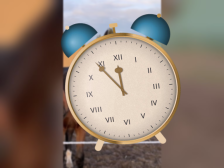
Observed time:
h=11 m=54
